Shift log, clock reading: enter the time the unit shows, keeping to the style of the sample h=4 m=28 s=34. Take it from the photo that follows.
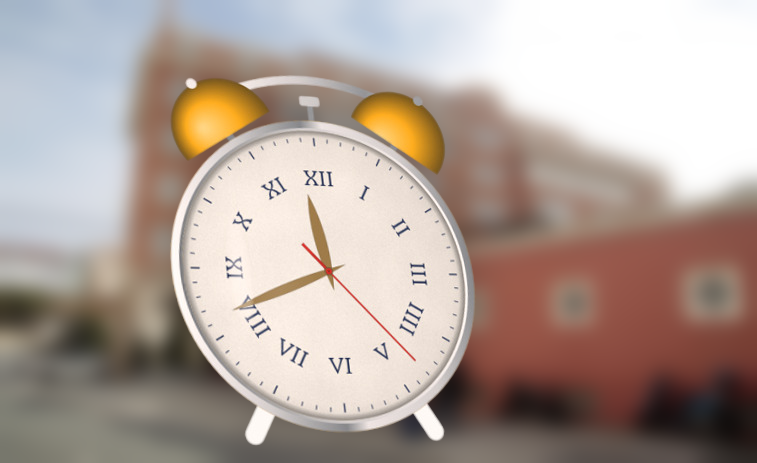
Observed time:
h=11 m=41 s=23
